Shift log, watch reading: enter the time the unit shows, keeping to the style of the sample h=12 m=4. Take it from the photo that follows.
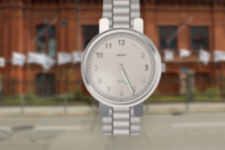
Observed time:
h=5 m=26
